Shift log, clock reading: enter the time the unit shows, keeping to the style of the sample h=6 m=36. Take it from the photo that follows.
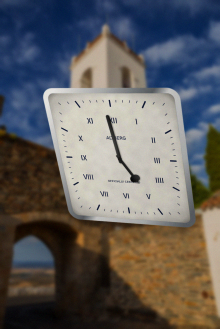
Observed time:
h=4 m=59
